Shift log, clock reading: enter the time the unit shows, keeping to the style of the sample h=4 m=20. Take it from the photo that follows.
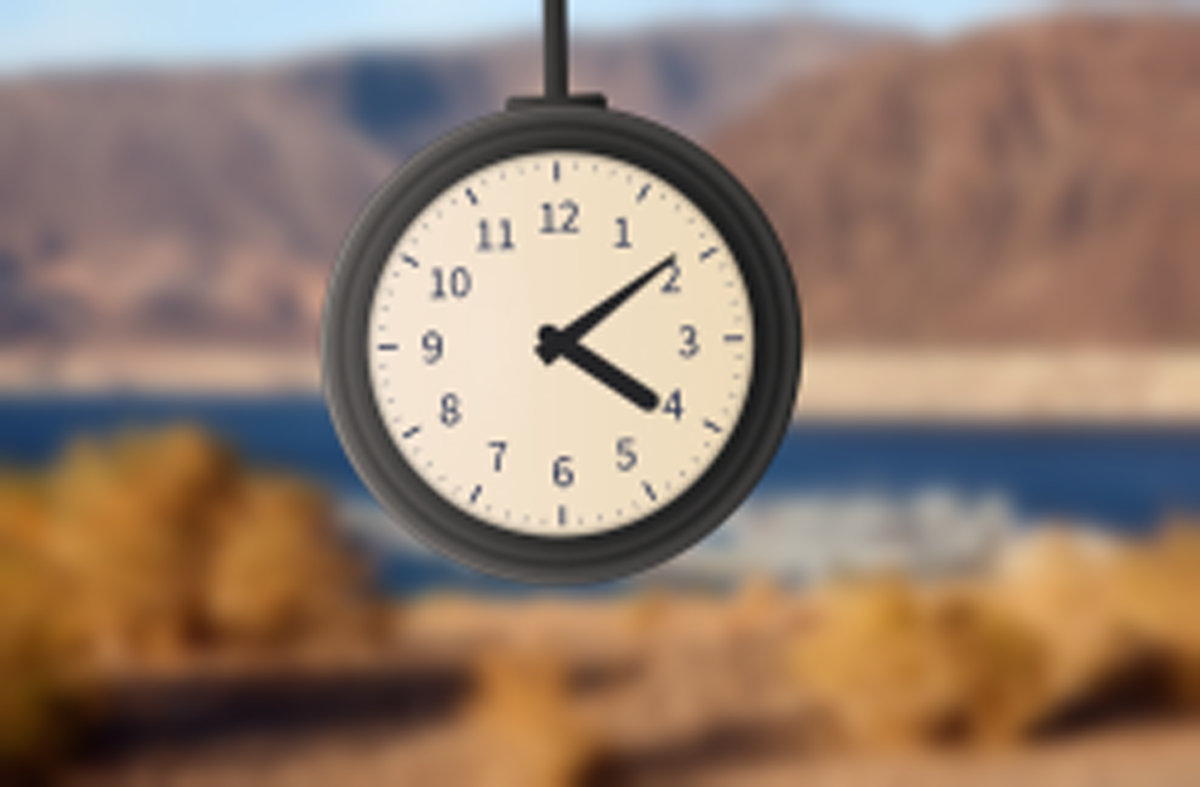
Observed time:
h=4 m=9
